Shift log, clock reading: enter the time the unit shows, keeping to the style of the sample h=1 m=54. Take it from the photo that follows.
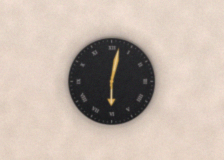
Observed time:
h=6 m=2
